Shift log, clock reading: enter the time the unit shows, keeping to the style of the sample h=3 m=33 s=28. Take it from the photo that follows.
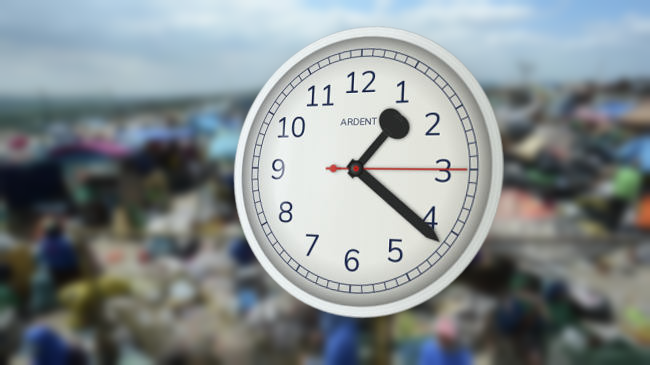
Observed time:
h=1 m=21 s=15
